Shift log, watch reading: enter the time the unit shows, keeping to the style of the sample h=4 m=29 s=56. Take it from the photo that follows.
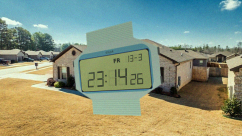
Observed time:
h=23 m=14 s=26
